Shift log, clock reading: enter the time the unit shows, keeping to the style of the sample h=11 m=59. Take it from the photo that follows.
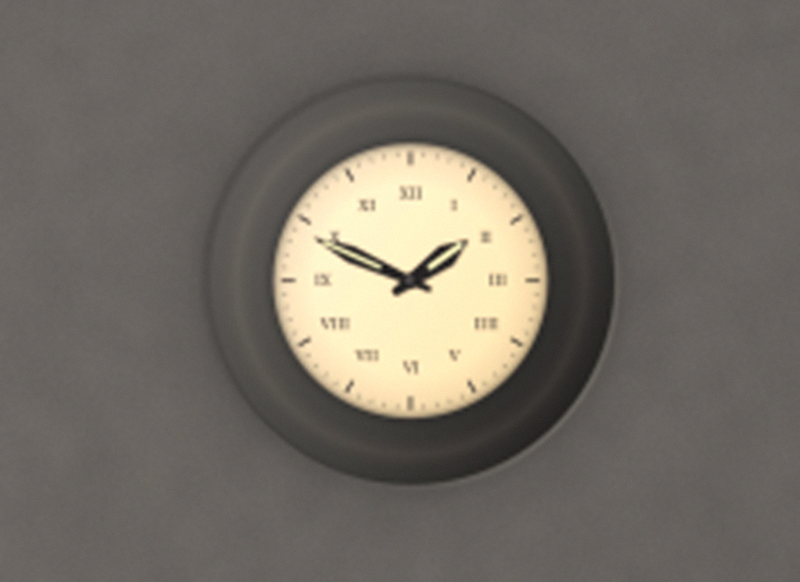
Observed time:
h=1 m=49
